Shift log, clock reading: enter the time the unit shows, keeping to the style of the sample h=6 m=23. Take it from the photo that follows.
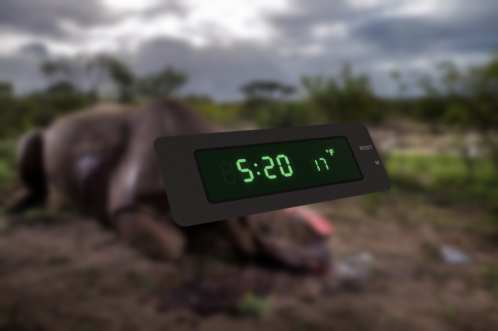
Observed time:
h=5 m=20
